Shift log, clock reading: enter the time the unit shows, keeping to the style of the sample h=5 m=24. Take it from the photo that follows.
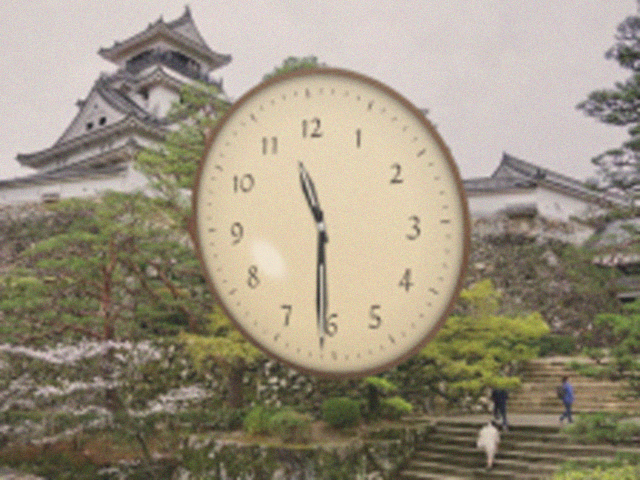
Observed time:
h=11 m=31
